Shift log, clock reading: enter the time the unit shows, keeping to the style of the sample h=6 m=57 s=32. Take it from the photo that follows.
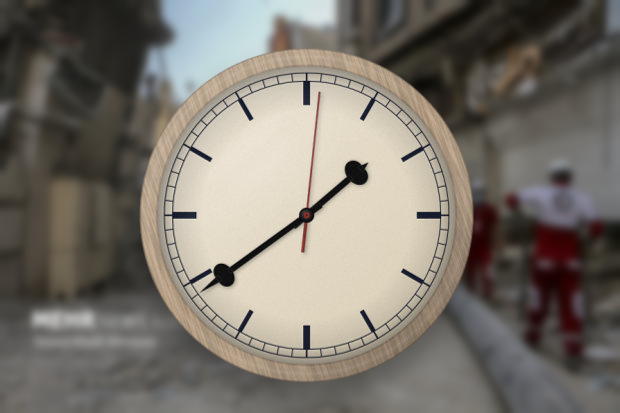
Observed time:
h=1 m=39 s=1
